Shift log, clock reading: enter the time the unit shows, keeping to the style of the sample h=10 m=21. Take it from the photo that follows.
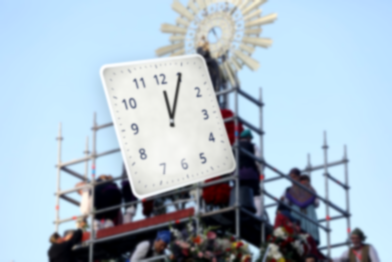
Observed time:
h=12 m=5
